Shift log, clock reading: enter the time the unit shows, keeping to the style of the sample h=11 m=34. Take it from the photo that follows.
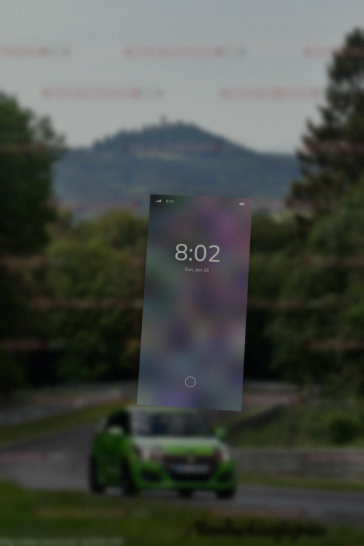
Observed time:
h=8 m=2
